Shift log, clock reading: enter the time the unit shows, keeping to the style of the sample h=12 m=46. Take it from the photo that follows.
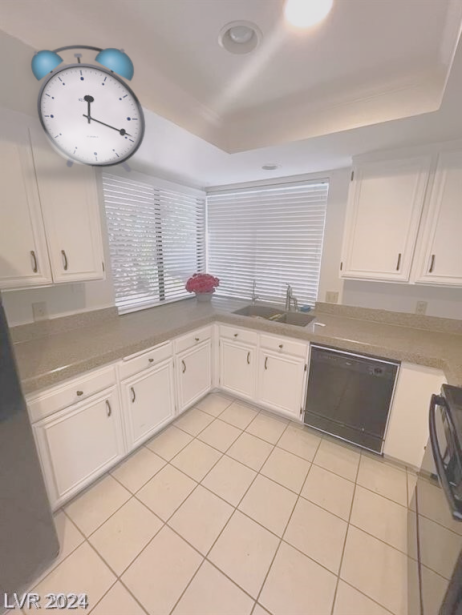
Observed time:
h=12 m=19
